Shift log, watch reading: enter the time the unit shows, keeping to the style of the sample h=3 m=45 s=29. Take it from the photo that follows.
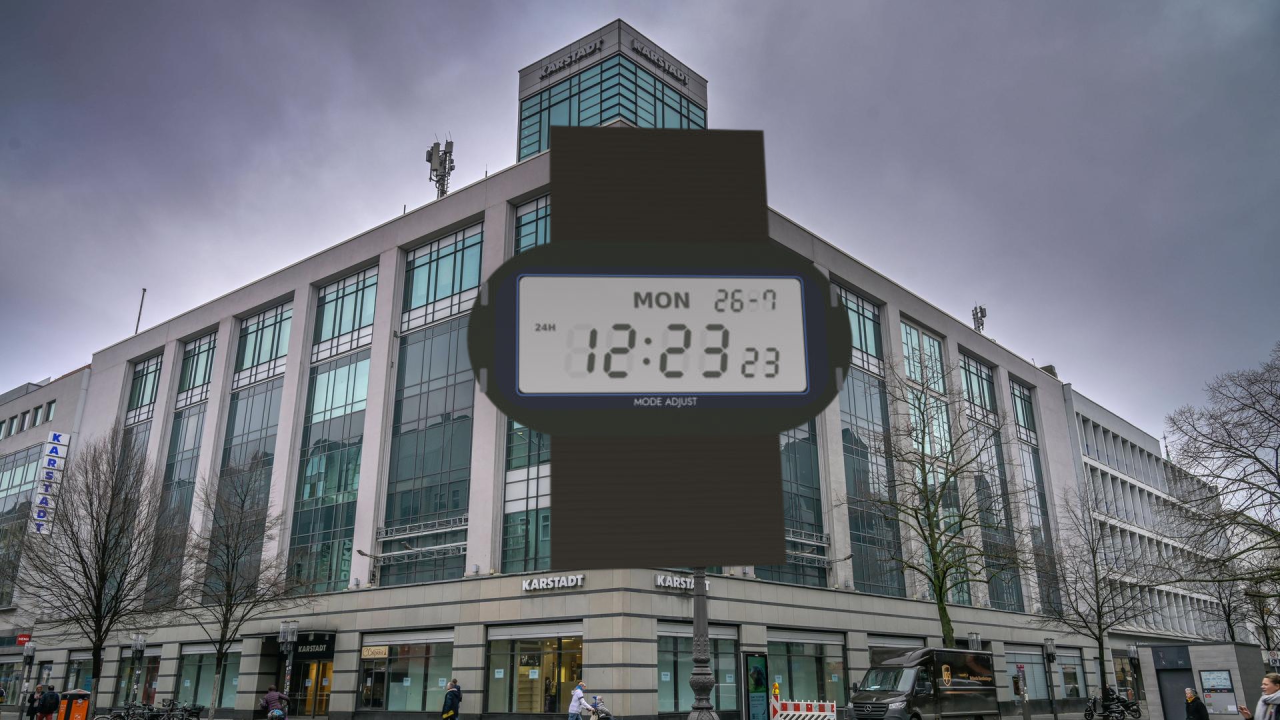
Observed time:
h=12 m=23 s=23
